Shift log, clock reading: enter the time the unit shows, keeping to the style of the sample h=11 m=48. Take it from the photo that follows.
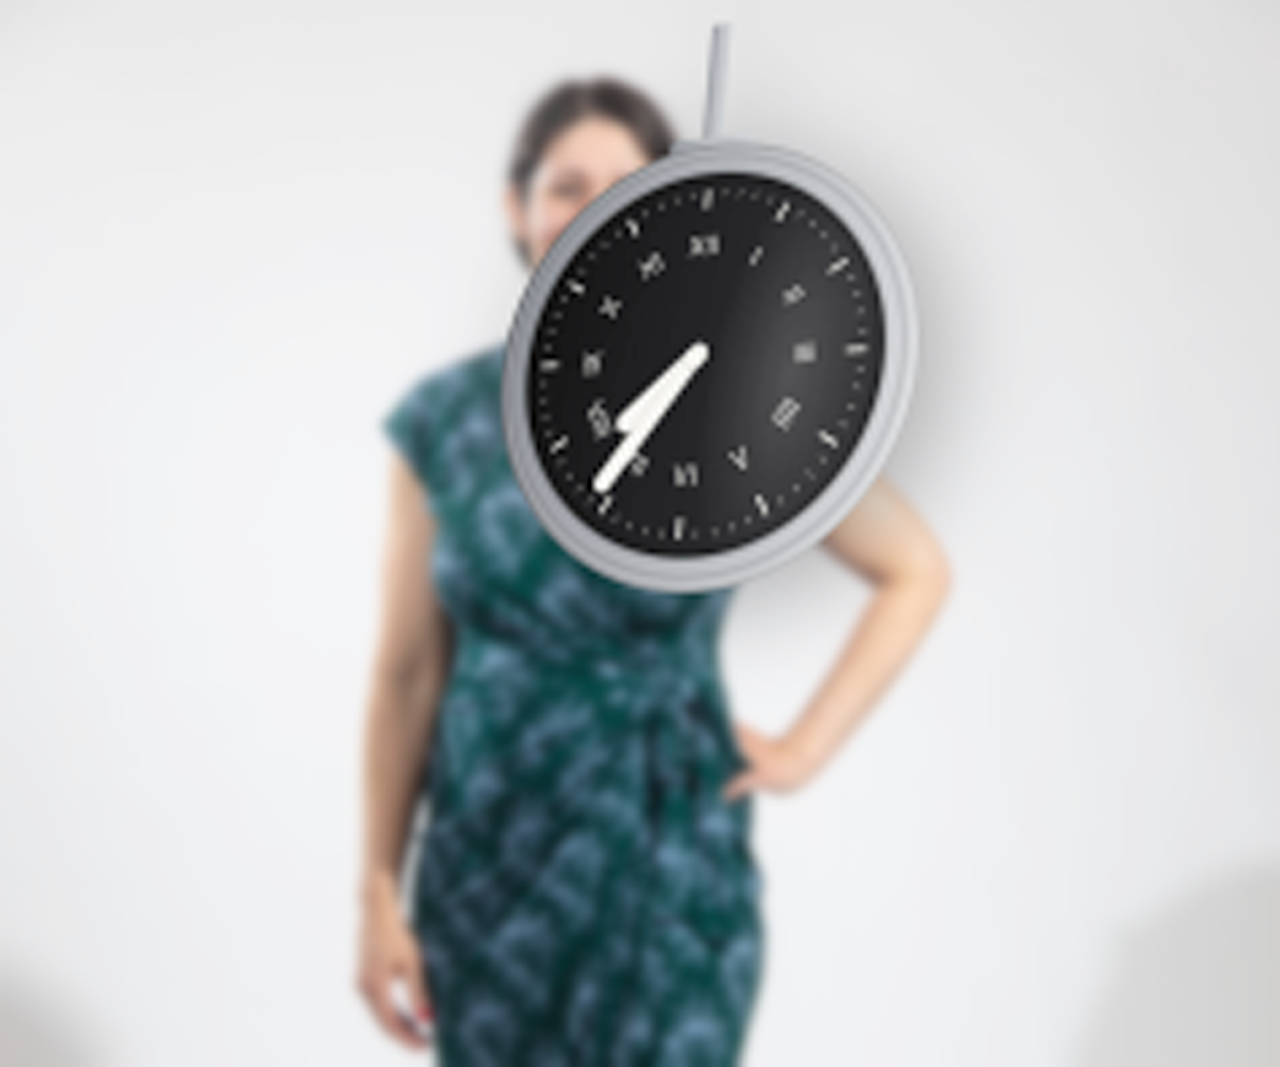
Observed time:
h=7 m=36
